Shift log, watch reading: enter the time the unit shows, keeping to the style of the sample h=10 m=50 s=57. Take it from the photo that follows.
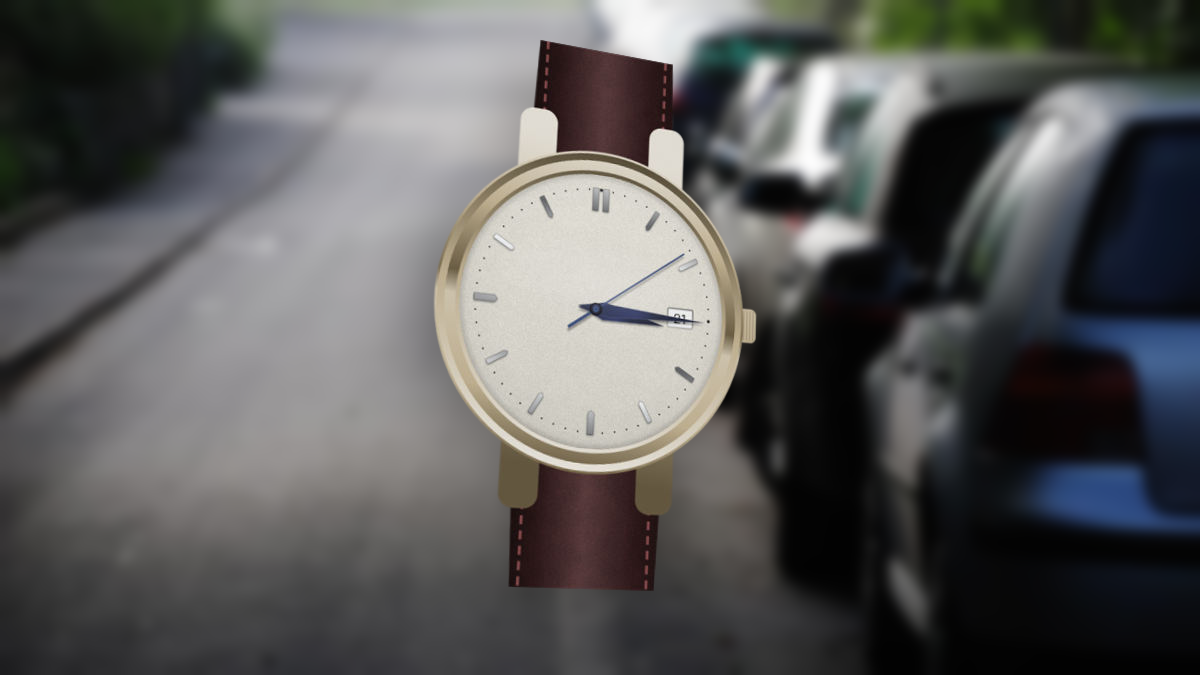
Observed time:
h=3 m=15 s=9
